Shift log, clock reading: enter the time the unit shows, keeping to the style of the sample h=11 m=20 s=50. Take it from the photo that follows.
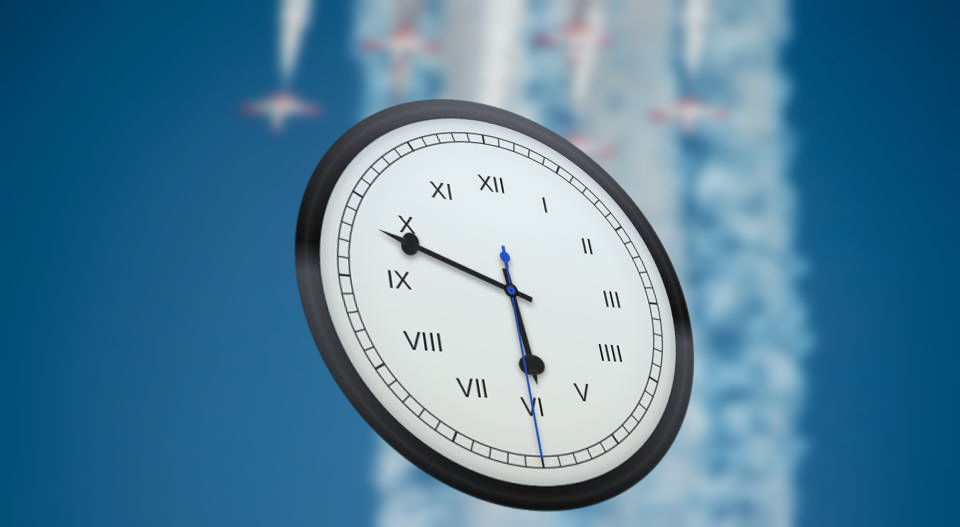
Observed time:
h=5 m=48 s=30
